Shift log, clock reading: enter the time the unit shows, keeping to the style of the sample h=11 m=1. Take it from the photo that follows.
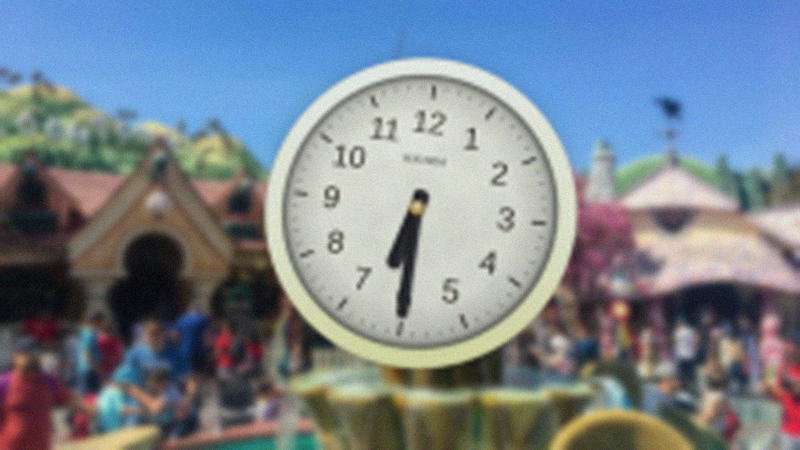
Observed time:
h=6 m=30
